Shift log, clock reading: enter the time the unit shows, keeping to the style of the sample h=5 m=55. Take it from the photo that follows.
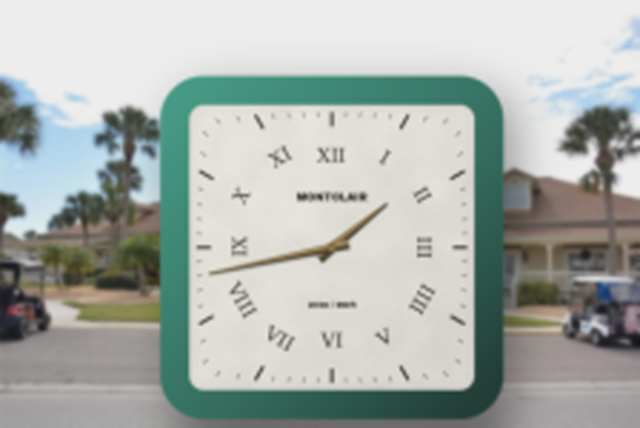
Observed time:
h=1 m=43
